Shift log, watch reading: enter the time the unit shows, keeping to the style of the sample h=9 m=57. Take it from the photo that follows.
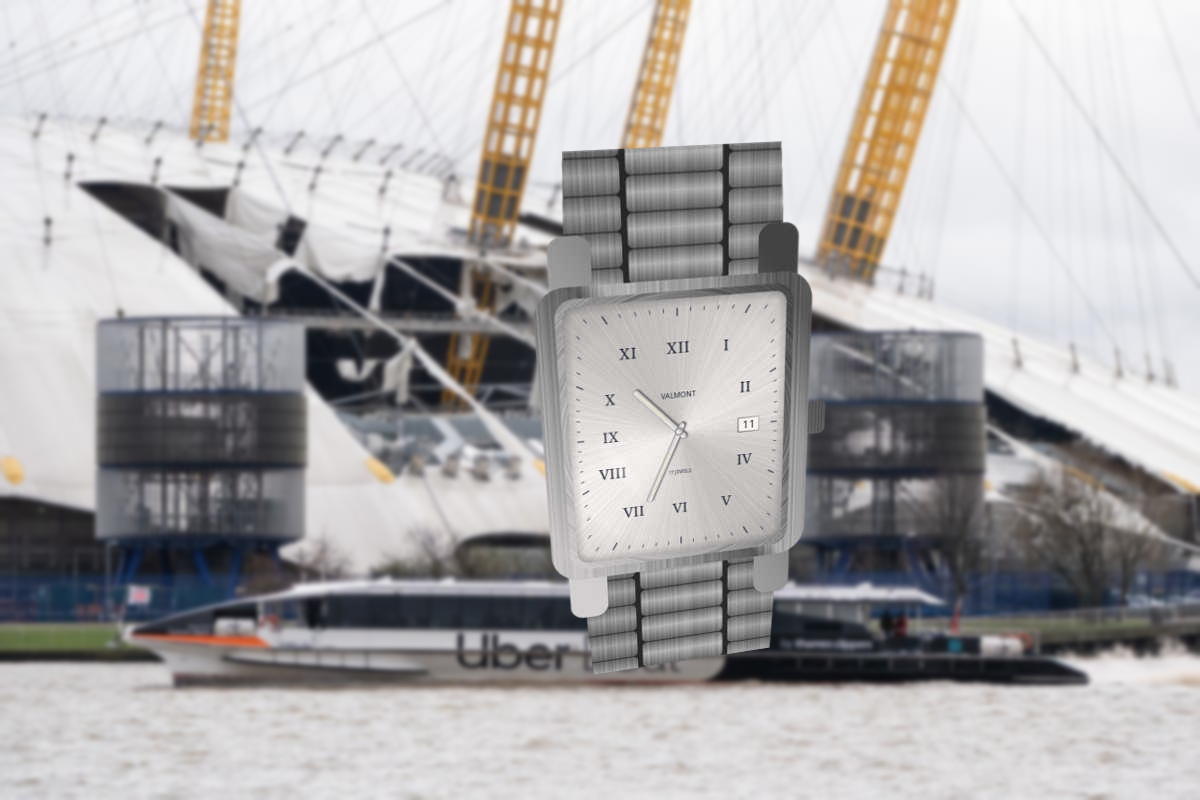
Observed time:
h=10 m=34
